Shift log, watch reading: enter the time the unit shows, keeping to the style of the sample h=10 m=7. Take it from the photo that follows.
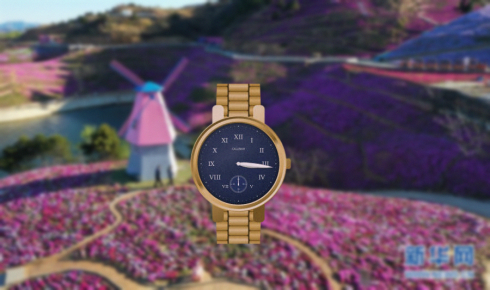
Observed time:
h=3 m=16
